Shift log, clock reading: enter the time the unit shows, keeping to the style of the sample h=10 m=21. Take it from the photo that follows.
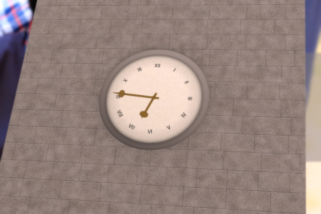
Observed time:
h=6 m=46
